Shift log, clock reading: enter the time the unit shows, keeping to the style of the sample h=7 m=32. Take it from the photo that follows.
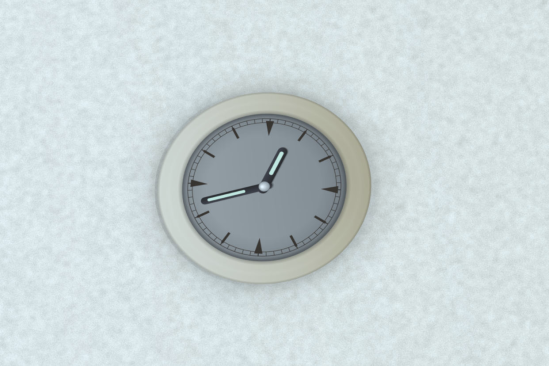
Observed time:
h=12 m=42
